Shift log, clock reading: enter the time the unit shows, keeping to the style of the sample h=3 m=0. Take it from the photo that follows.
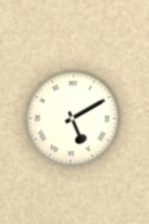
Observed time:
h=5 m=10
